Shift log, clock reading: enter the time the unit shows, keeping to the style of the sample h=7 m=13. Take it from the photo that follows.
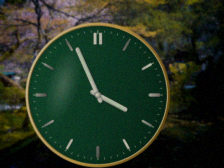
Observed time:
h=3 m=56
